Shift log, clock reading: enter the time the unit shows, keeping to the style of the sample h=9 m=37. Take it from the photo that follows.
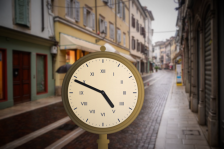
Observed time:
h=4 m=49
